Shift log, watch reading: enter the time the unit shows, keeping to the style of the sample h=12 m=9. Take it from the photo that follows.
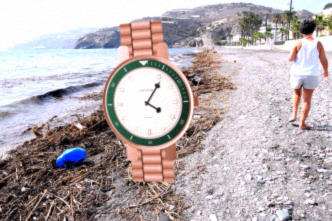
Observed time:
h=4 m=6
